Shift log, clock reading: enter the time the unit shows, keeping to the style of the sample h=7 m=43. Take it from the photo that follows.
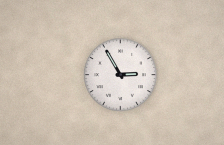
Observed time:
h=2 m=55
